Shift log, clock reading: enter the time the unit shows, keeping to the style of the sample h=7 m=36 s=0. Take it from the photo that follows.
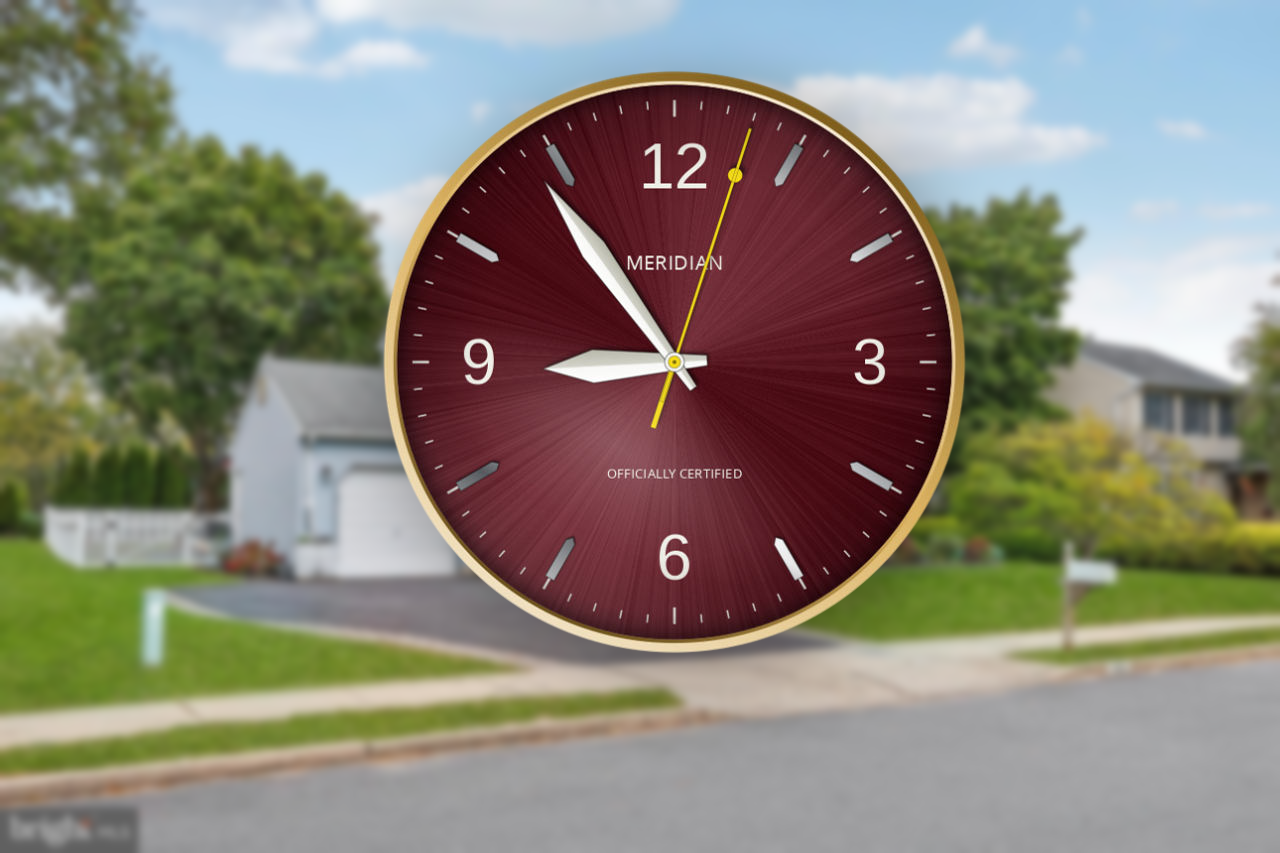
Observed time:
h=8 m=54 s=3
